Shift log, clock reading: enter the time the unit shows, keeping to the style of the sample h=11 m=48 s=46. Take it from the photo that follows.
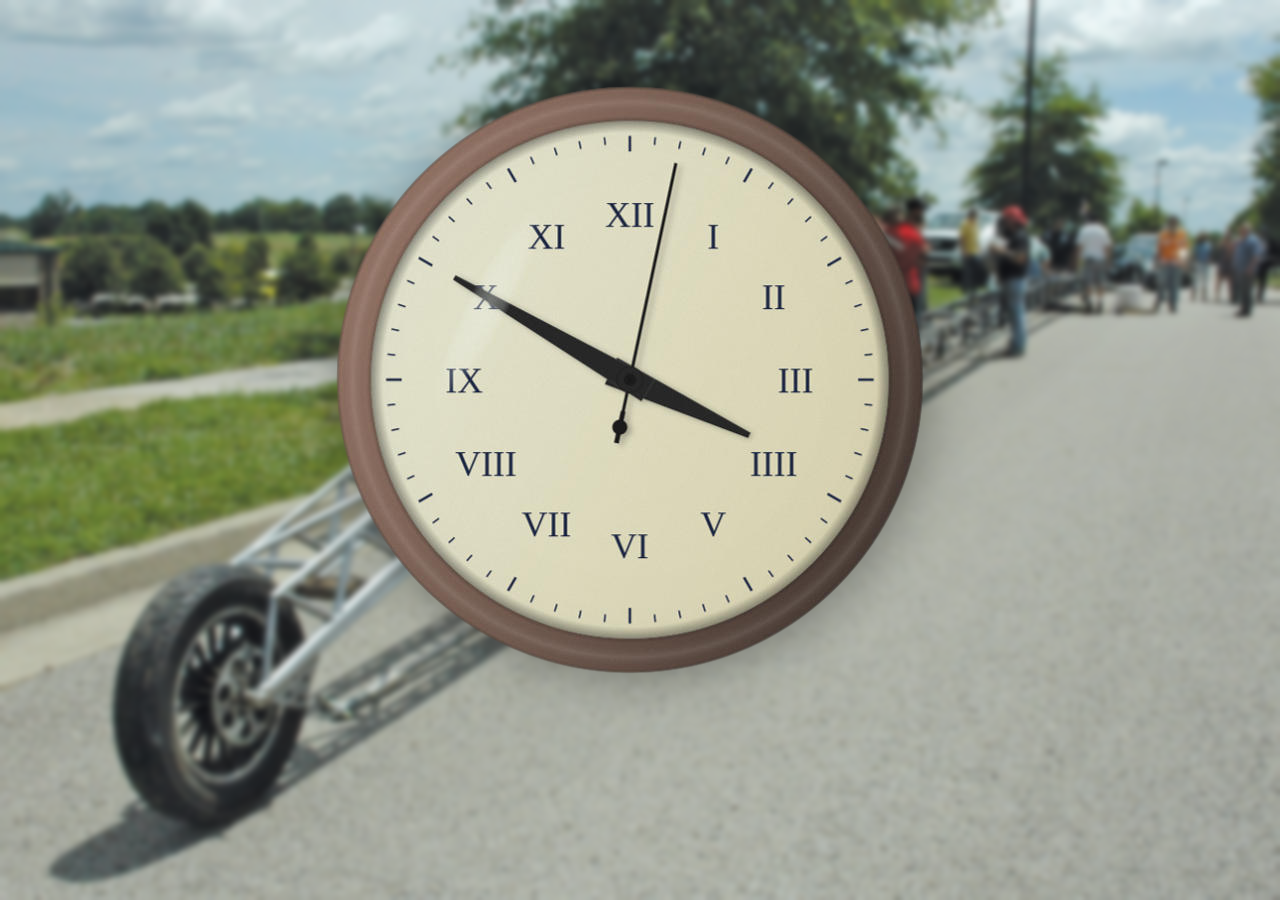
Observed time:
h=3 m=50 s=2
